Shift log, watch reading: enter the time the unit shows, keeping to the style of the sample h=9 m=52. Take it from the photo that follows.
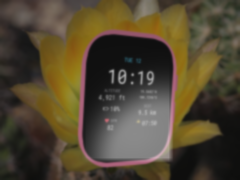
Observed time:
h=10 m=19
